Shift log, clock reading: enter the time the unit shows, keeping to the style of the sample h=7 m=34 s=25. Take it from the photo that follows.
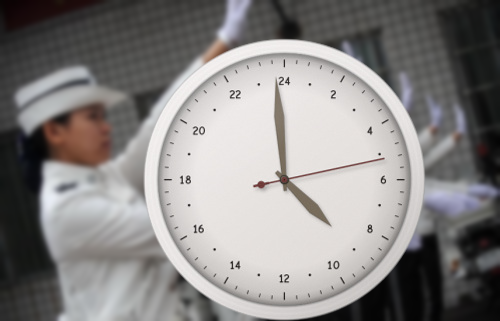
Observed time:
h=8 m=59 s=13
